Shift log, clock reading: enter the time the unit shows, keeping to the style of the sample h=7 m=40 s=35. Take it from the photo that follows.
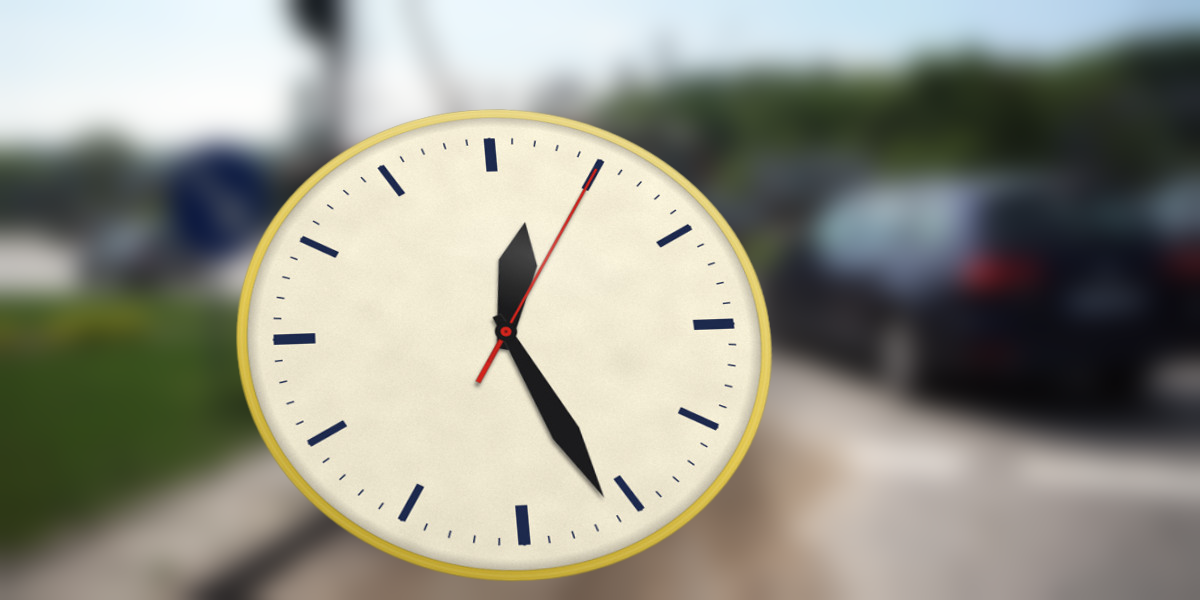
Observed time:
h=12 m=26 s=5
